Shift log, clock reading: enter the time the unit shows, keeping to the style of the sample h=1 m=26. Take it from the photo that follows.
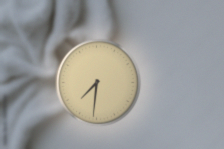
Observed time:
h=7 m=31
